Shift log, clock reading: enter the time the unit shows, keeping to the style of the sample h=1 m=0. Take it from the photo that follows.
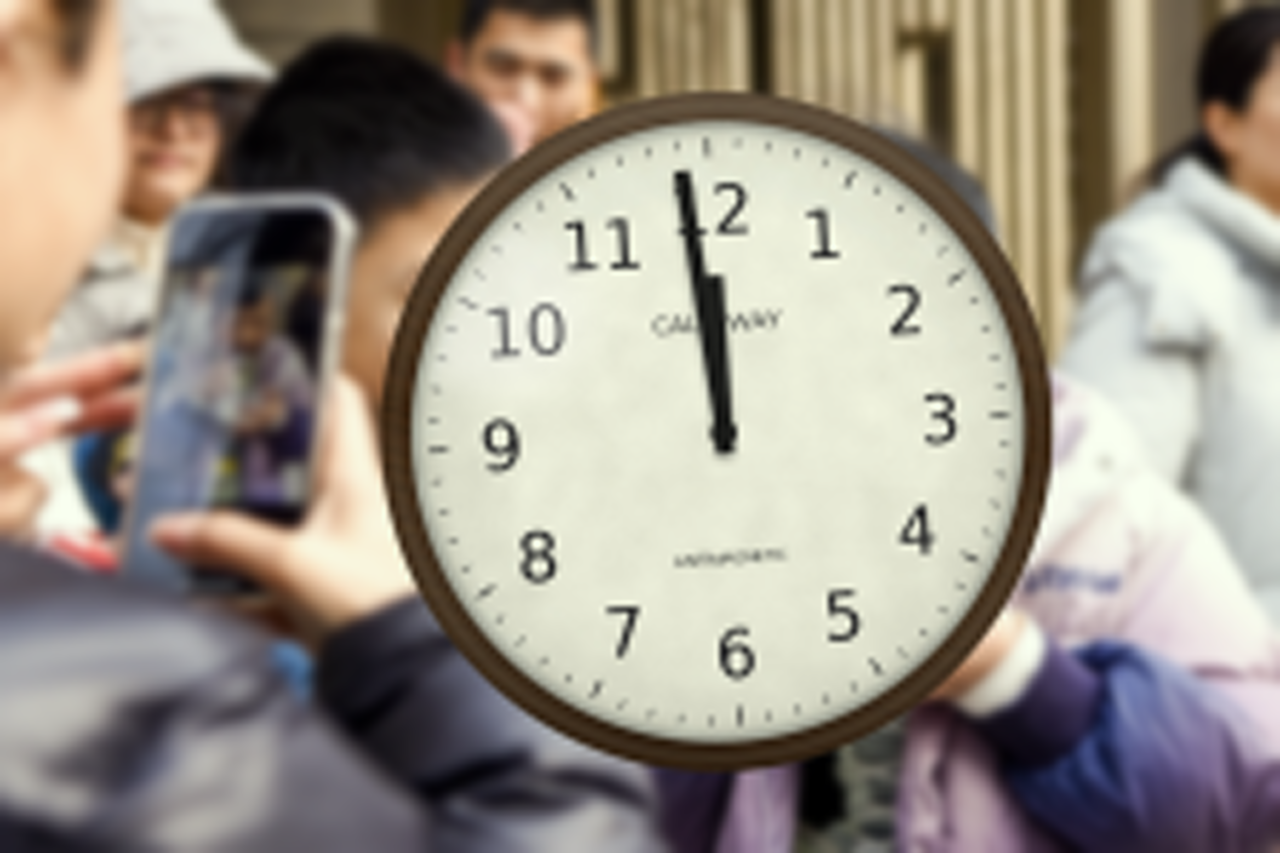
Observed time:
h=11 m=59
